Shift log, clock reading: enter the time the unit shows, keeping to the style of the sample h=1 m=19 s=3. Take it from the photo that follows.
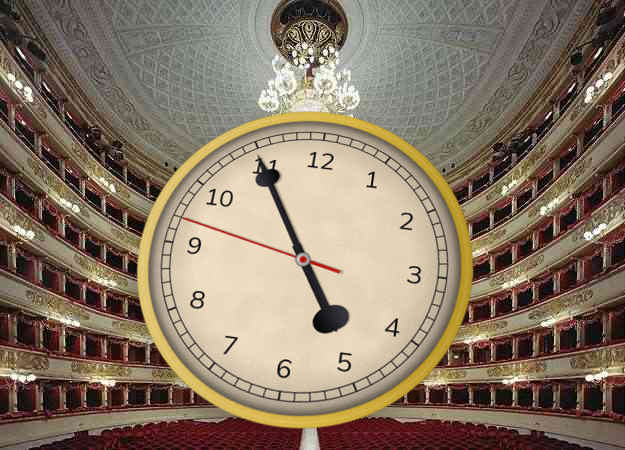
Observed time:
h=4 m=54 s=47
